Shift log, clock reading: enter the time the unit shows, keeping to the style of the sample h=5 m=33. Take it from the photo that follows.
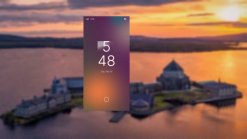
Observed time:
h=5 m=48
